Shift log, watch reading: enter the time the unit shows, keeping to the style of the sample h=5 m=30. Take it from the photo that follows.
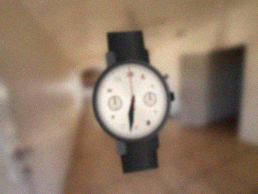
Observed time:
h=6 m=32
